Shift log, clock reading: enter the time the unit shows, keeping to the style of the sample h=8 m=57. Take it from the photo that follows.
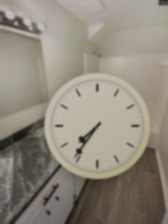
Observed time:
h=7 m=36
